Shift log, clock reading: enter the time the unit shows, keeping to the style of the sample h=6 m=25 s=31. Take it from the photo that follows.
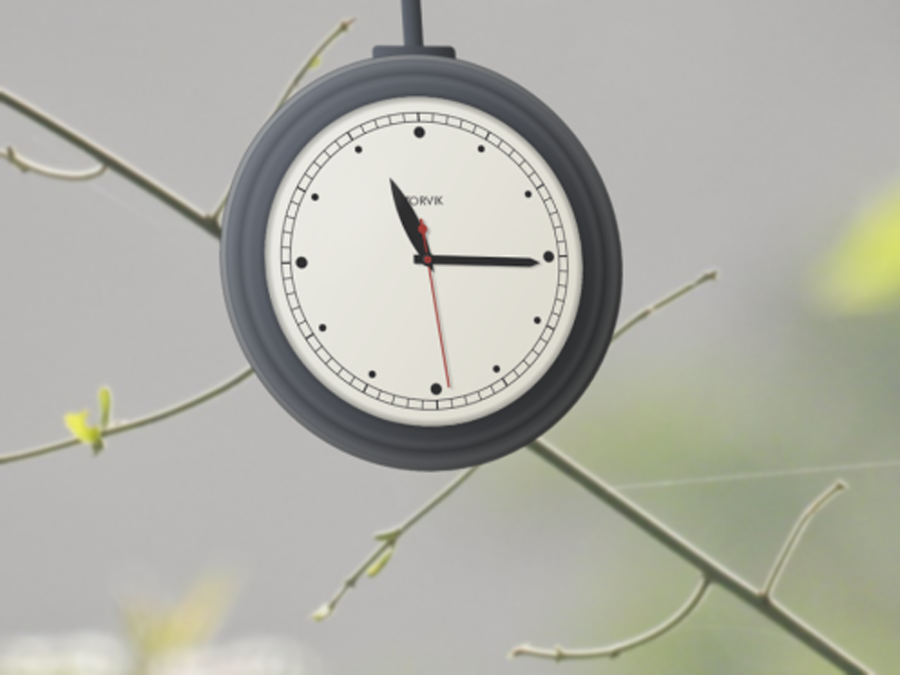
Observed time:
h=11 m=15 s=29
